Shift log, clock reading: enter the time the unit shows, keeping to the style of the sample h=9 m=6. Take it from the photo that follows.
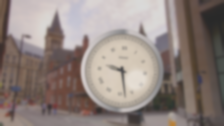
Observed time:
h=9 m=28
